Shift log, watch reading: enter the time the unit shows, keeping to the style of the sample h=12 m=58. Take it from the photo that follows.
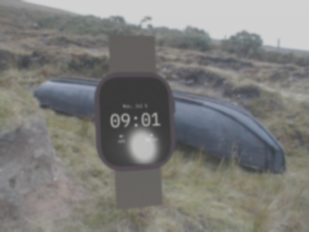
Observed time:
h=9 m=1
